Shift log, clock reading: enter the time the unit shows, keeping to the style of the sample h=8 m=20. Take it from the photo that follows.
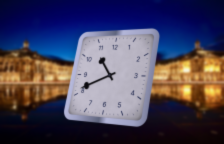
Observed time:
h=10 m=41
